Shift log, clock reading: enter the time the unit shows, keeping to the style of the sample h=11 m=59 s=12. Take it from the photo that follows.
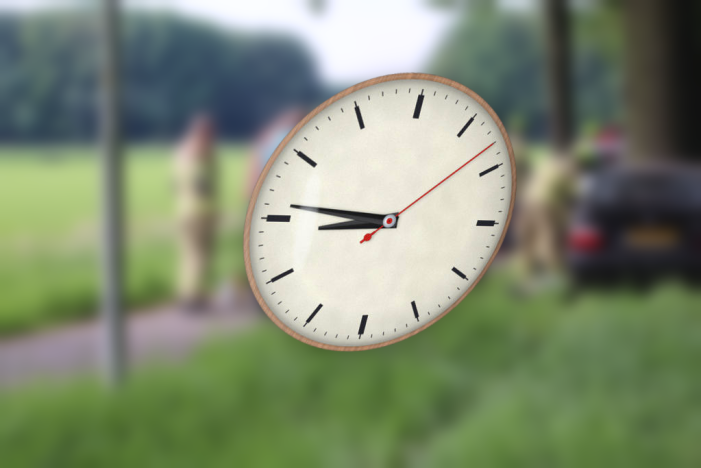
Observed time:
h=8 m=46 s=8
